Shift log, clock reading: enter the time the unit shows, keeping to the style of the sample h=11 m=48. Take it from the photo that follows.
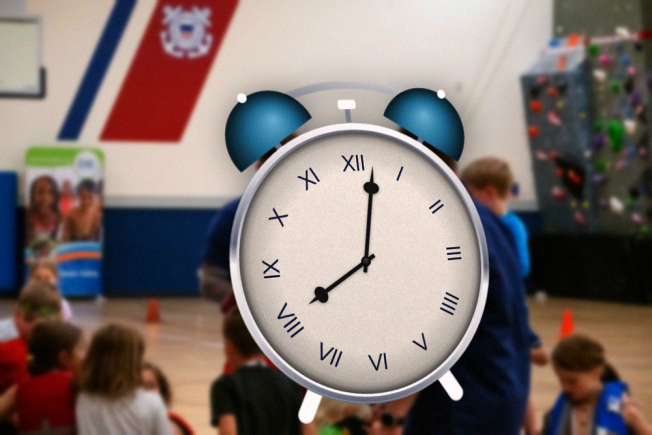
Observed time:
h=8 m=2
